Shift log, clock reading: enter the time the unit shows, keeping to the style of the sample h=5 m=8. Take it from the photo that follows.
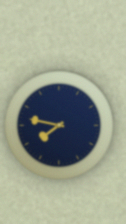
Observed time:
h=7 m=47
